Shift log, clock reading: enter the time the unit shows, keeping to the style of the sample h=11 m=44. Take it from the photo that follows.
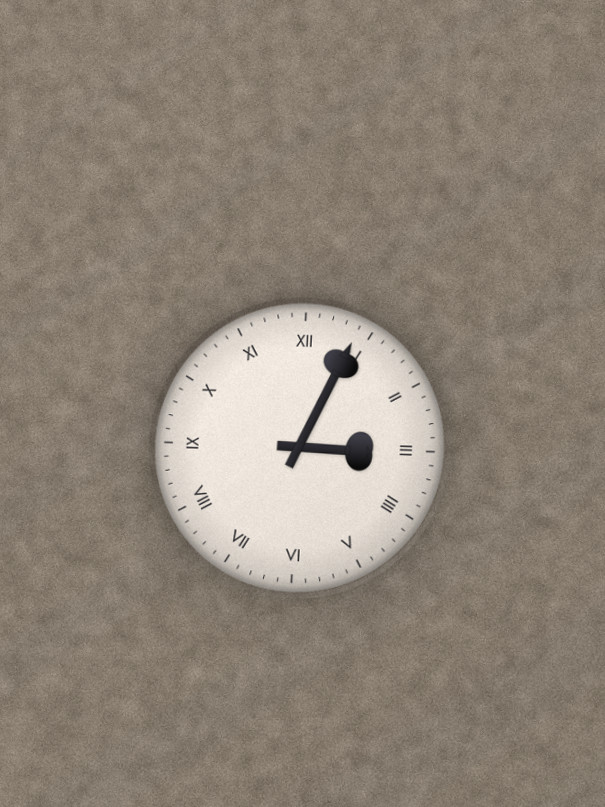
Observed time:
h=3 m=4
